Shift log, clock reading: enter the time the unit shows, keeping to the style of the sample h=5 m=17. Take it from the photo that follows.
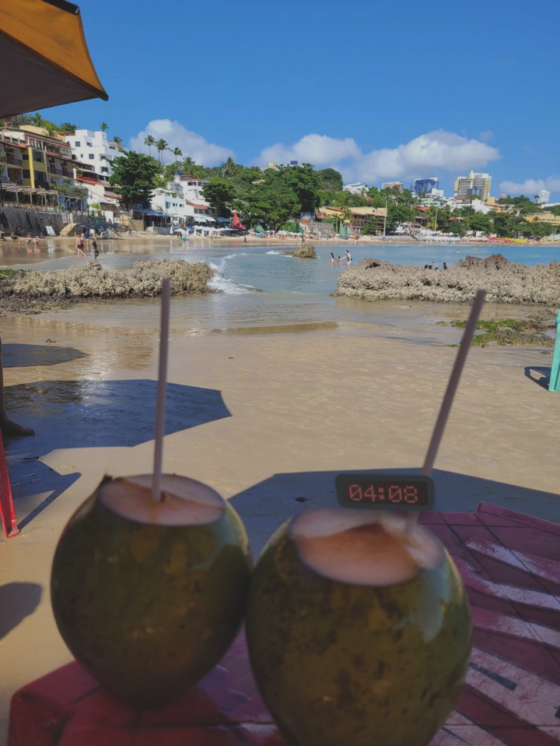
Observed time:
h=4 m=8
